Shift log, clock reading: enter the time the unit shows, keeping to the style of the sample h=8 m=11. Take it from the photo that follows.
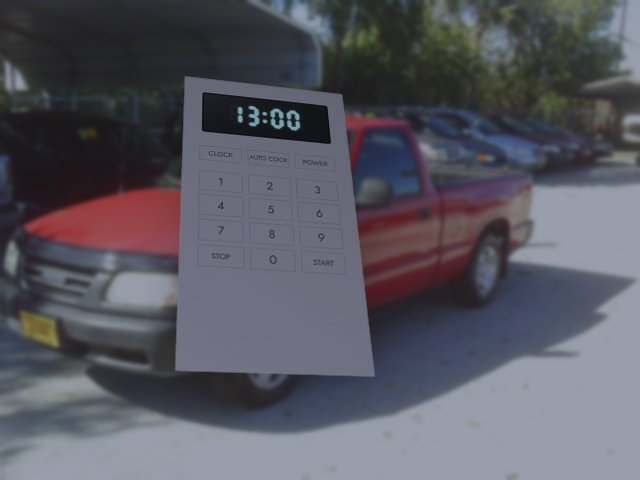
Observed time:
h=13 m=0
